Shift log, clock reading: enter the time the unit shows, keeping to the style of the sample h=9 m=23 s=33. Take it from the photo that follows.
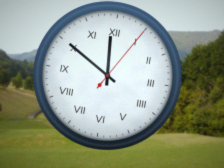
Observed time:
h=11 m=50 s=5
